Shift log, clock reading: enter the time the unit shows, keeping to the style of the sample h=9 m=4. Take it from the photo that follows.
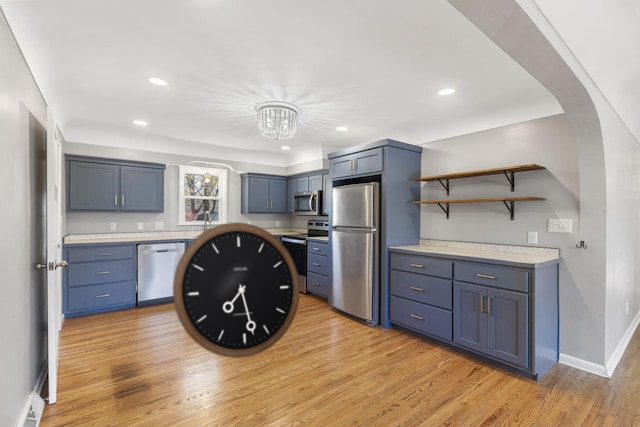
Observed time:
h=7 m=28
